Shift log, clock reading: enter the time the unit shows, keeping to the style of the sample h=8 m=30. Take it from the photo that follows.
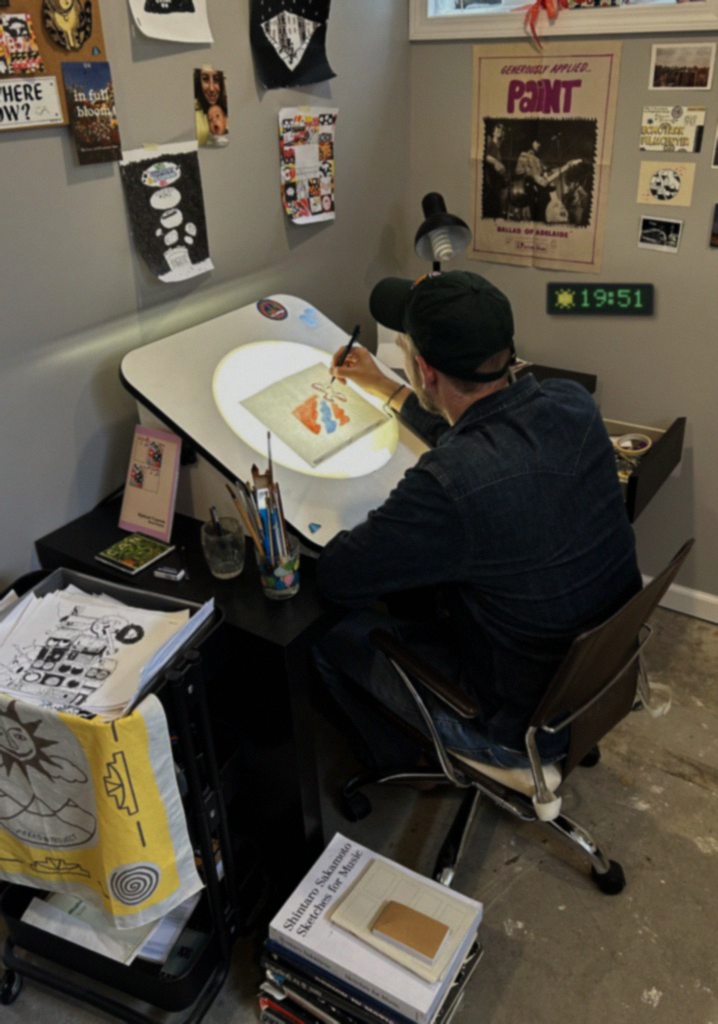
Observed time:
h=19 m=51
